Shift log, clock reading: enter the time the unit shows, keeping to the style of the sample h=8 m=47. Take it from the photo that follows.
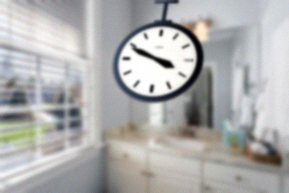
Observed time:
h=3 m=49
